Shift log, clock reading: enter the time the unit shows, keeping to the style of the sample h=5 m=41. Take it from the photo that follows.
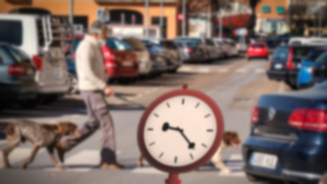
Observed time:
h=9 m=23
